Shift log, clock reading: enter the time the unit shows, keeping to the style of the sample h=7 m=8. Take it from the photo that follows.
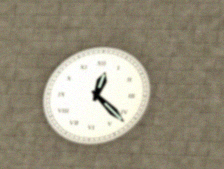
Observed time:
h=12 m=22
